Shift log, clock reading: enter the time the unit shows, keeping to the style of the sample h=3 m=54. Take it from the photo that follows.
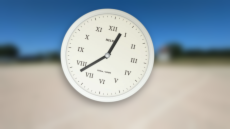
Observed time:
h=12 m=38
